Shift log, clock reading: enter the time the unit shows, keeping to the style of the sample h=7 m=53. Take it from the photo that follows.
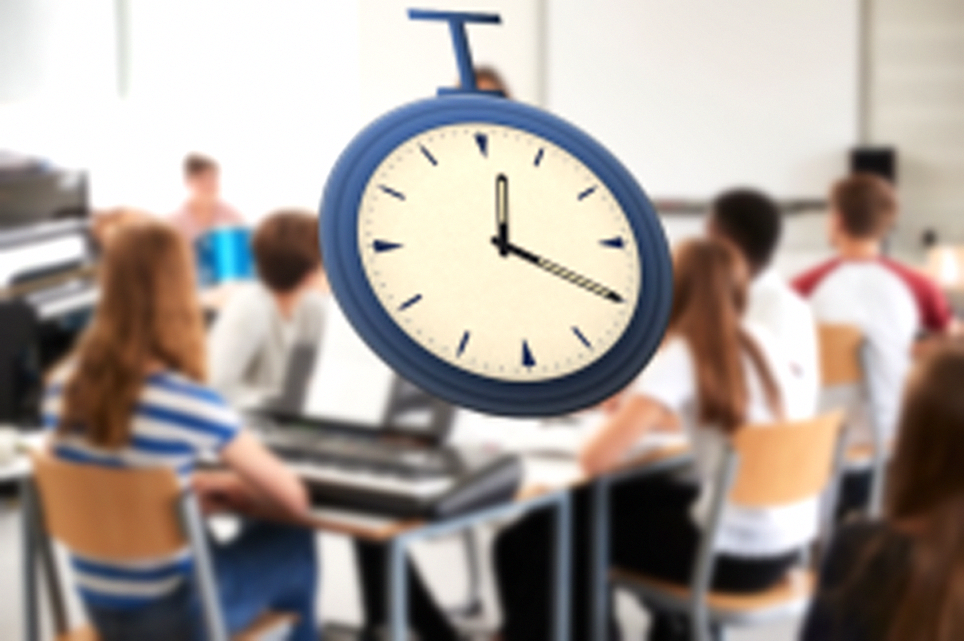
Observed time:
h=12 m=20
